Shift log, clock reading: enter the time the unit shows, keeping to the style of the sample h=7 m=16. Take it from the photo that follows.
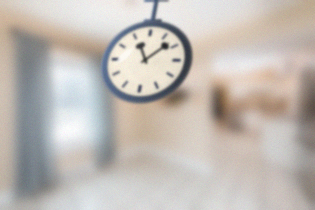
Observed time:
h=11 m=8
